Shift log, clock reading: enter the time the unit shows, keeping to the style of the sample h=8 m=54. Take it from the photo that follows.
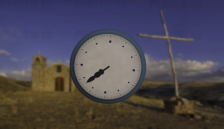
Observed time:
h=7 m=38
